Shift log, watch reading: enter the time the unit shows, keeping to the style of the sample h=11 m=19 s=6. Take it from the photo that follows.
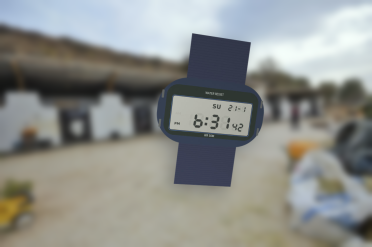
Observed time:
h=6 m=31 s=42
